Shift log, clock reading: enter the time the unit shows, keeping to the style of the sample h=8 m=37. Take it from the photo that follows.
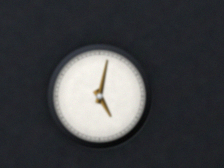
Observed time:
h=5 m=2
